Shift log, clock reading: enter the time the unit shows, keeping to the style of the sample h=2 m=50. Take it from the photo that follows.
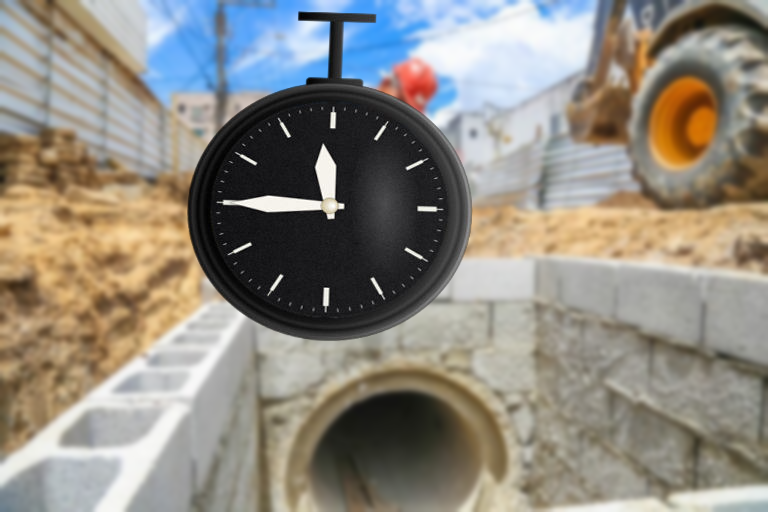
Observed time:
h=11 m=45
